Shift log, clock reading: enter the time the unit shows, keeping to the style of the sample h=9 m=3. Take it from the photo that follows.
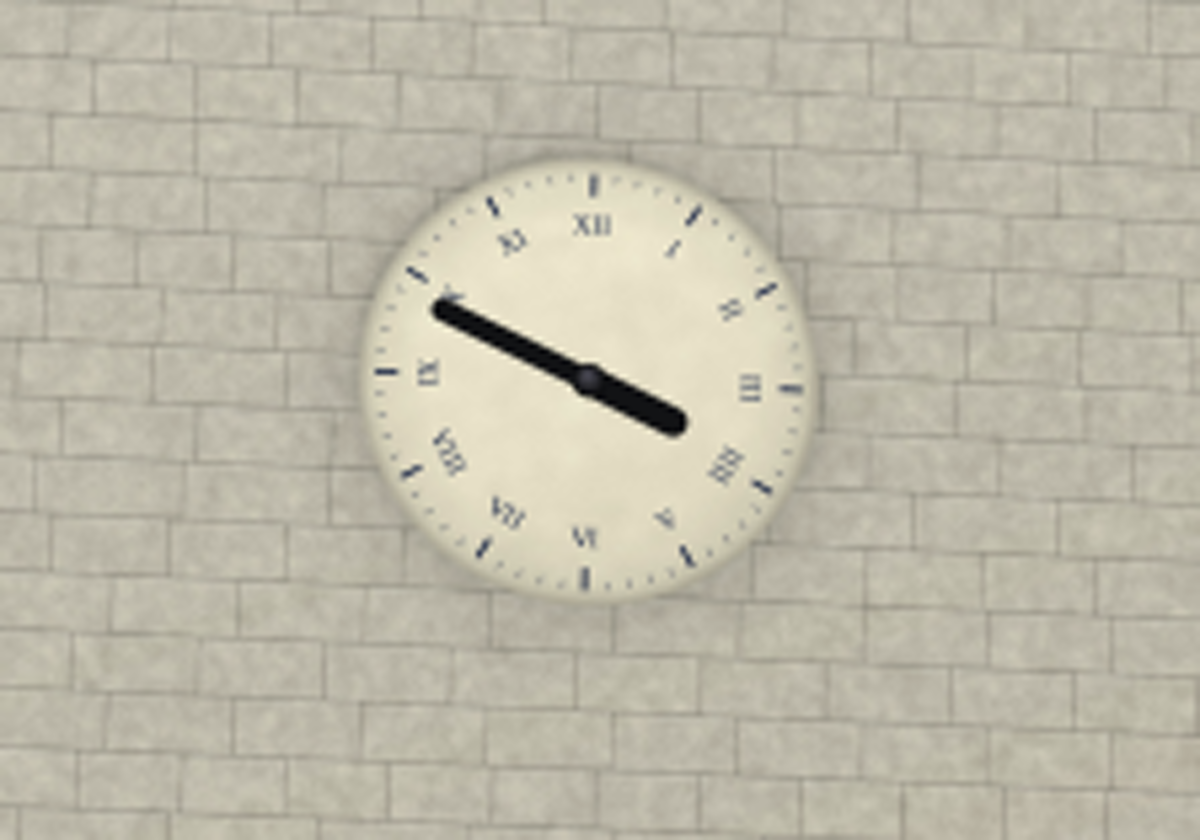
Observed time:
h=3 m=49
